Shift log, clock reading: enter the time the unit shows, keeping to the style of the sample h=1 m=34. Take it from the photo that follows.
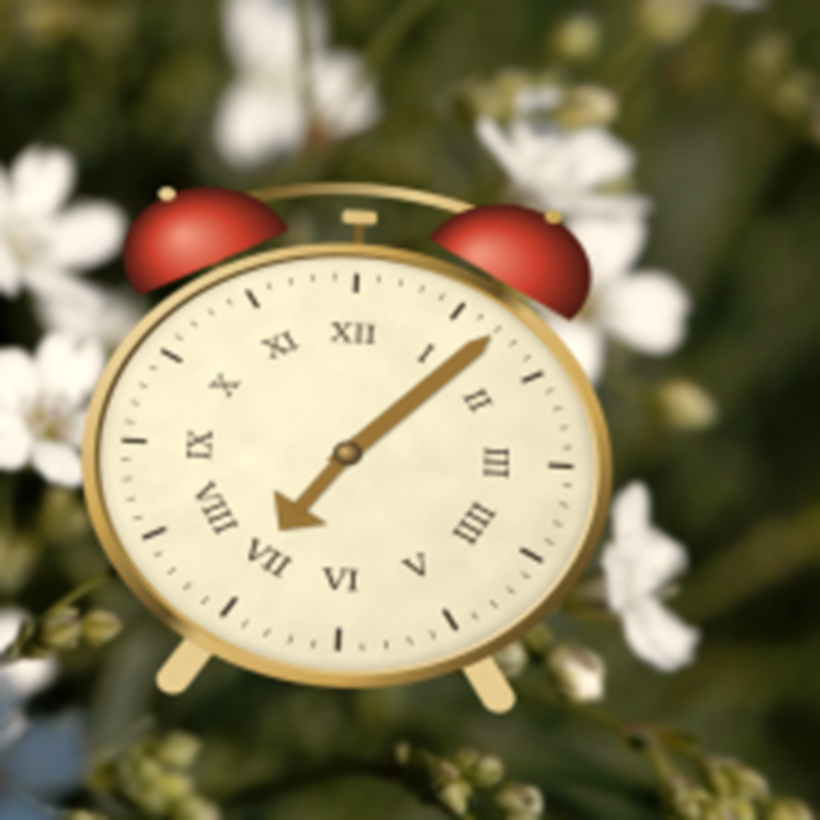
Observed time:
h=7 m=7
